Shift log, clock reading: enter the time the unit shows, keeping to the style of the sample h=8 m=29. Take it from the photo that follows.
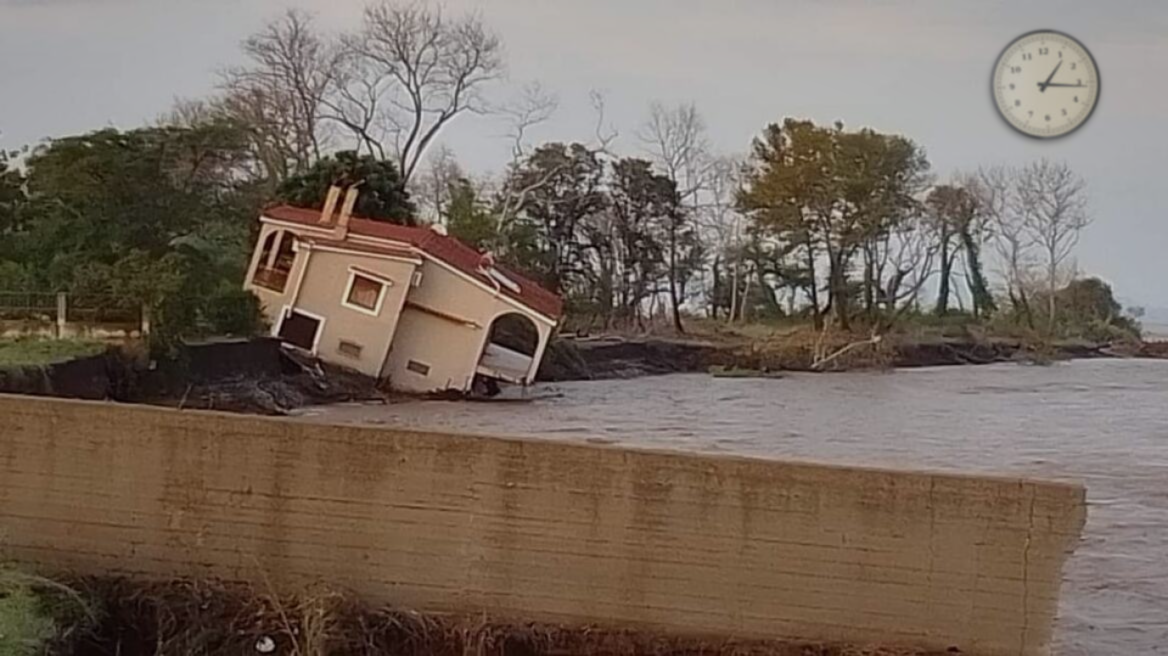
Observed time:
h=1 m=16
